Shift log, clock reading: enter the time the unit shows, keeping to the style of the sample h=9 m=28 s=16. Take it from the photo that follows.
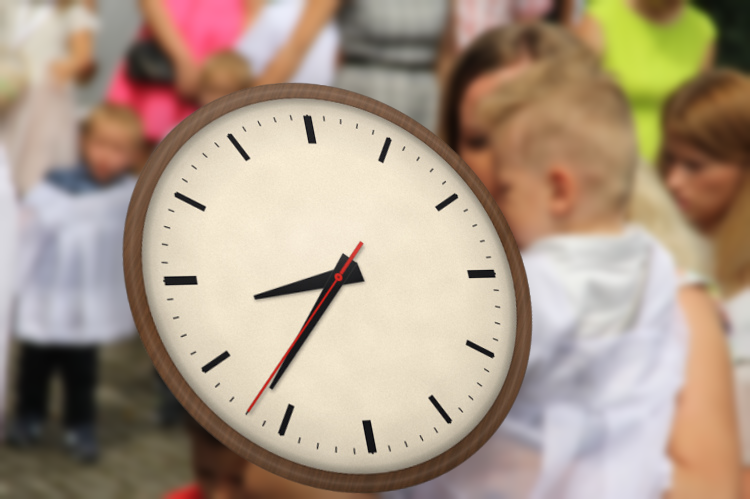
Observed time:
h=8 m=36 s=37
